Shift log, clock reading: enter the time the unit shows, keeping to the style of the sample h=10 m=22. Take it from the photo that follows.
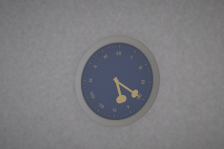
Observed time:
h=5 m=20
